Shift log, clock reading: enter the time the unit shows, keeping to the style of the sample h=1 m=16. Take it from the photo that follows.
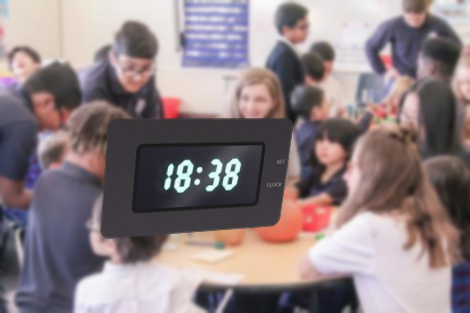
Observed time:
h=18 m=38
